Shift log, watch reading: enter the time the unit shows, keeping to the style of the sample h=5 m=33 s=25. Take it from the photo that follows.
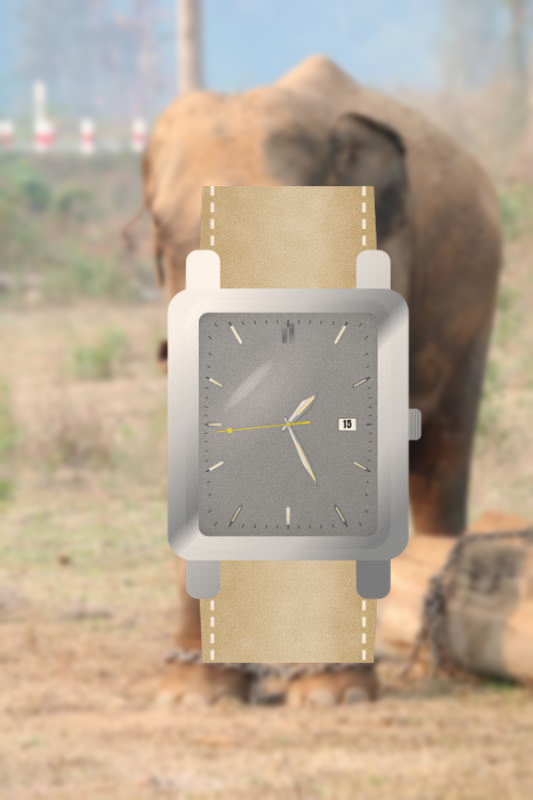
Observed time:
h=1 m=25 s=44
